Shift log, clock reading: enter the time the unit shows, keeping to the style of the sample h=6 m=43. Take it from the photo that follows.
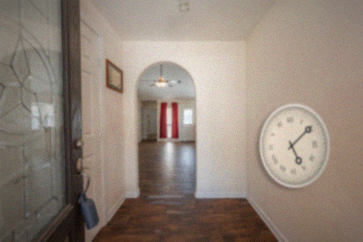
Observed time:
h=5 m=9
